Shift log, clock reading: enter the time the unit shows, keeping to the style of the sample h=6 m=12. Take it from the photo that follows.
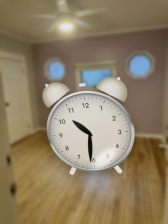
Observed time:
h=10 m=31
